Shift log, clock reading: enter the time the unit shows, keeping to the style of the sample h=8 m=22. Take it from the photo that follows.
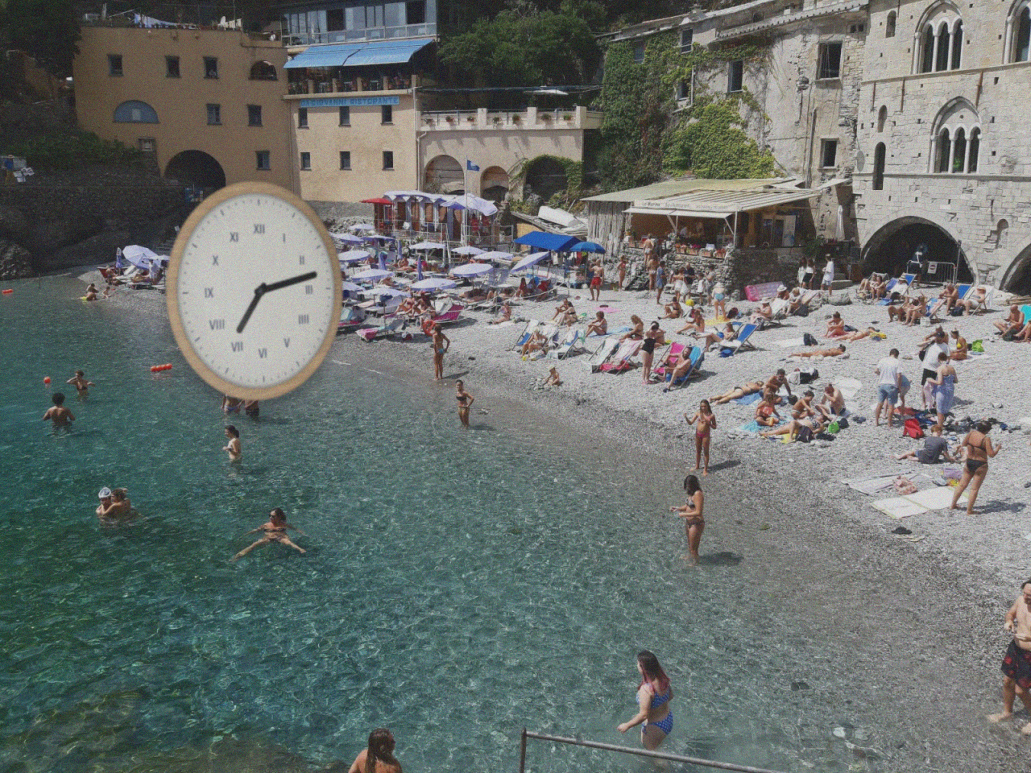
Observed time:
h=7 m=13
